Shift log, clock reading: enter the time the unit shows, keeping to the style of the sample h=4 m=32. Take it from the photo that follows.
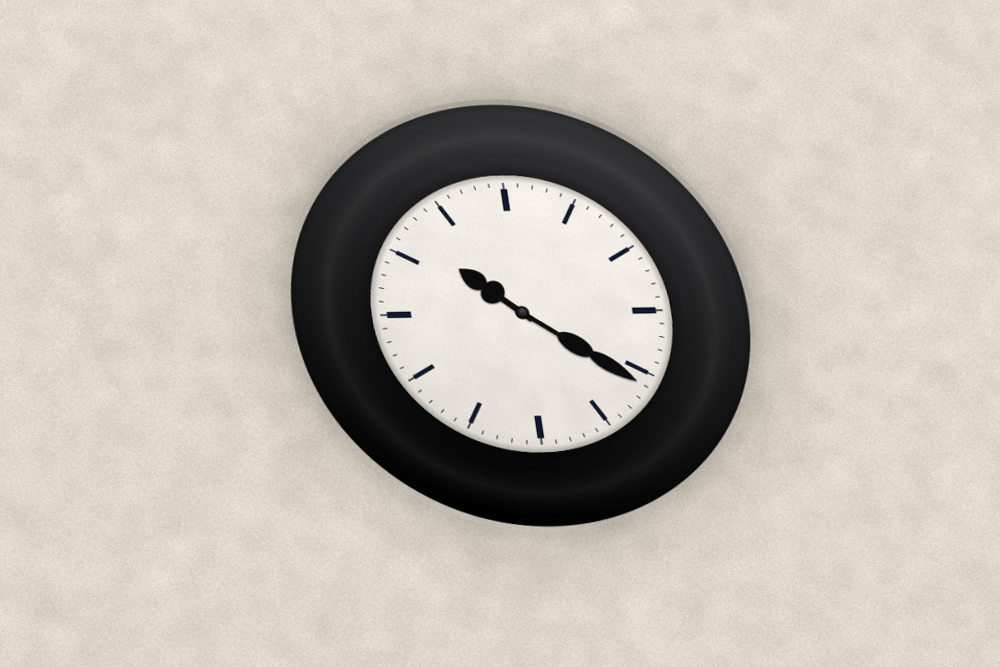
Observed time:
h=10 m=21
